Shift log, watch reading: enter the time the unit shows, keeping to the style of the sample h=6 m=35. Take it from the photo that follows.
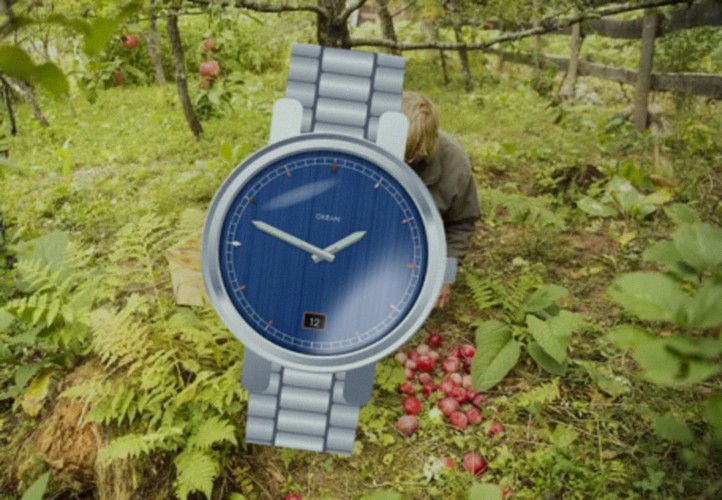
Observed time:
h=1 m=48
